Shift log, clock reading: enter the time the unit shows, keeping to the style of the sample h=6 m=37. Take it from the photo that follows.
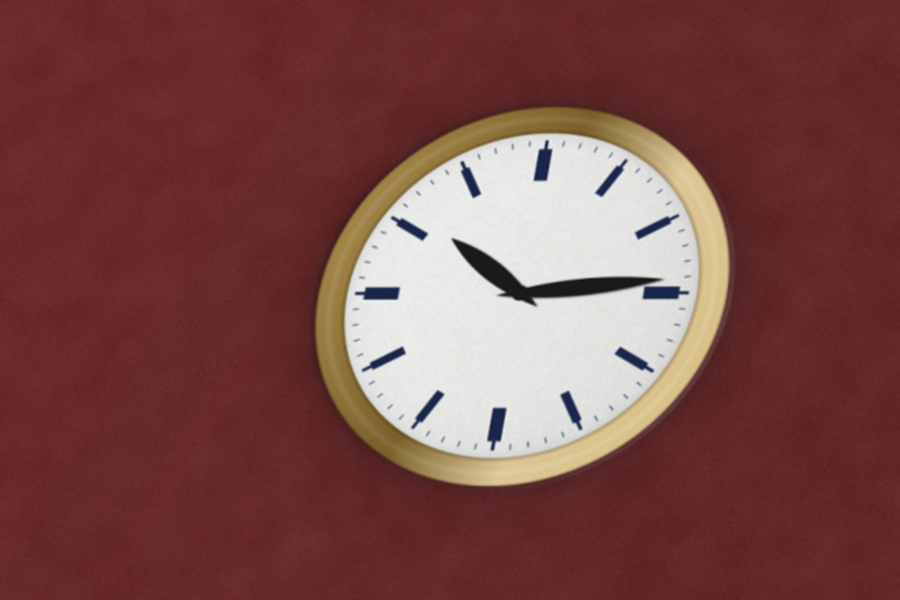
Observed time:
h=10 m=14
